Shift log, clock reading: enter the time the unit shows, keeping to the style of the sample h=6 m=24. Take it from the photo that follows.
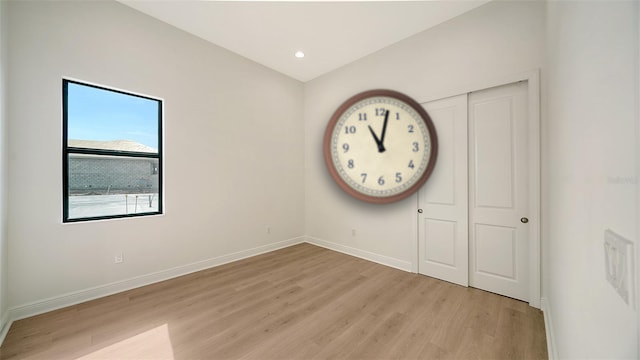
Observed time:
h=11 m=2
